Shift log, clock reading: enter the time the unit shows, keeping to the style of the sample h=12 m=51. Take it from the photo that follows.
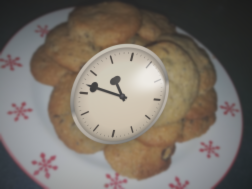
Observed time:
h=10 m=47
